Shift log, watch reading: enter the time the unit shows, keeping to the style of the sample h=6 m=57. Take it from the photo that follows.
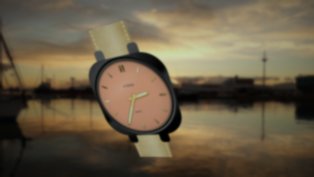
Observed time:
h=2 m=35
